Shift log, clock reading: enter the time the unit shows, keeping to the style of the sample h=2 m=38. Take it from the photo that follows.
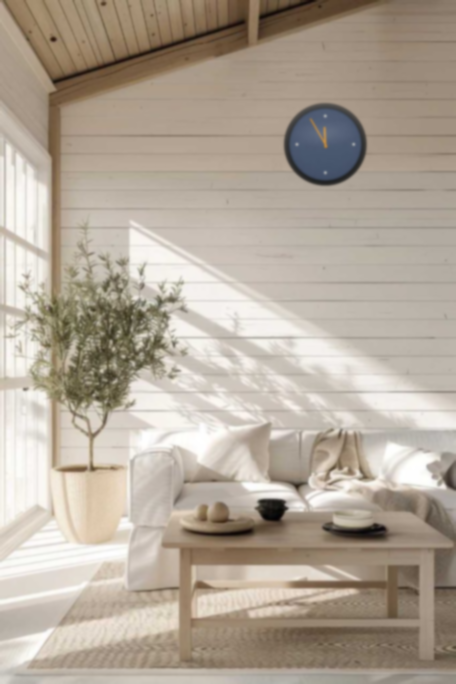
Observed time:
h=11 m=55
